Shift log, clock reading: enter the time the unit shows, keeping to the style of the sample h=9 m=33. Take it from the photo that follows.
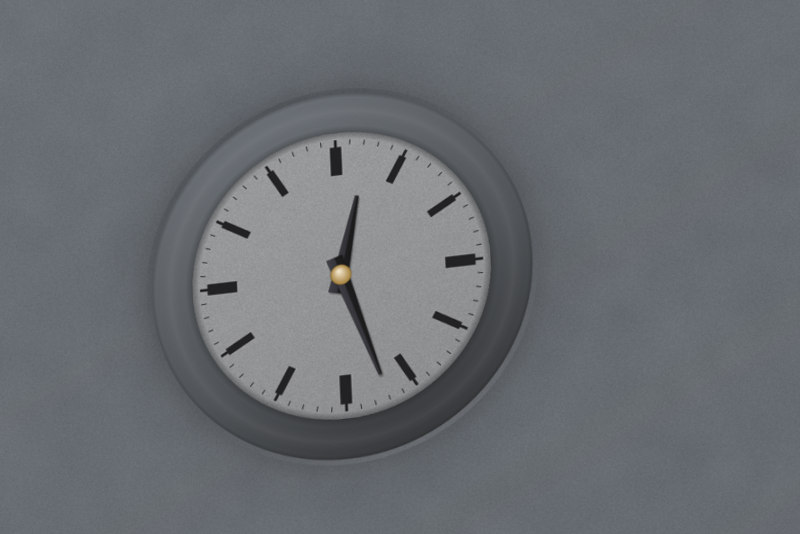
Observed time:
h=12 m=27
